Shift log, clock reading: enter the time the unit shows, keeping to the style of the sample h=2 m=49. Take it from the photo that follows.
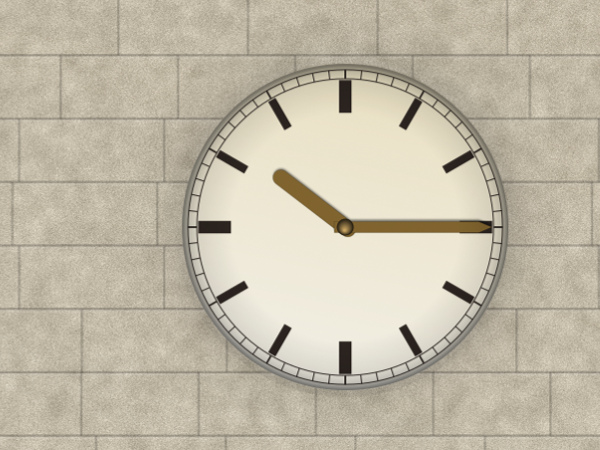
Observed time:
h=10 m=15
